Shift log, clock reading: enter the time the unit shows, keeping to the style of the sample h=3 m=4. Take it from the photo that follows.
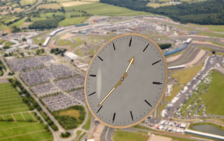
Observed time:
h=12 m=36
